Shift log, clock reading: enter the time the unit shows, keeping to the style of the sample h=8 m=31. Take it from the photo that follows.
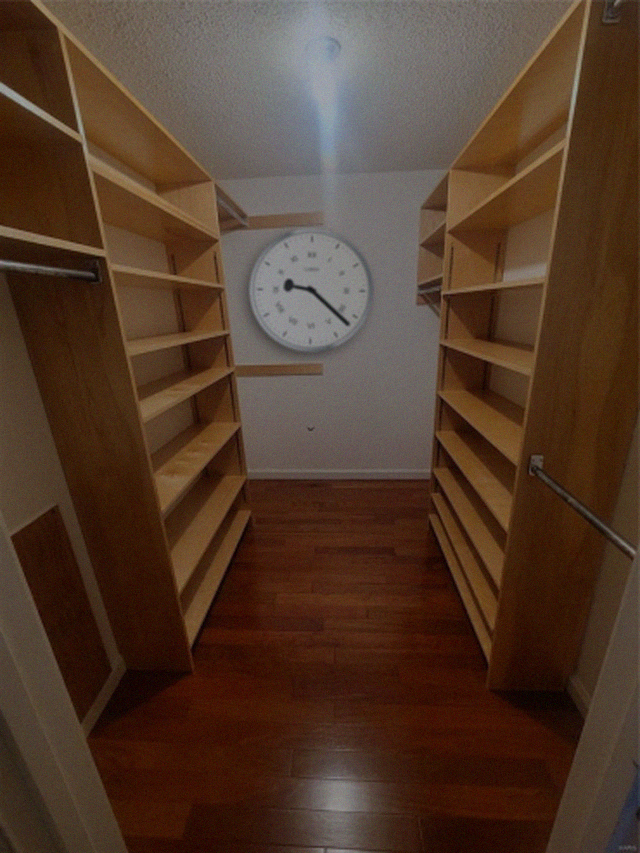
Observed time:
h=9 m=22
